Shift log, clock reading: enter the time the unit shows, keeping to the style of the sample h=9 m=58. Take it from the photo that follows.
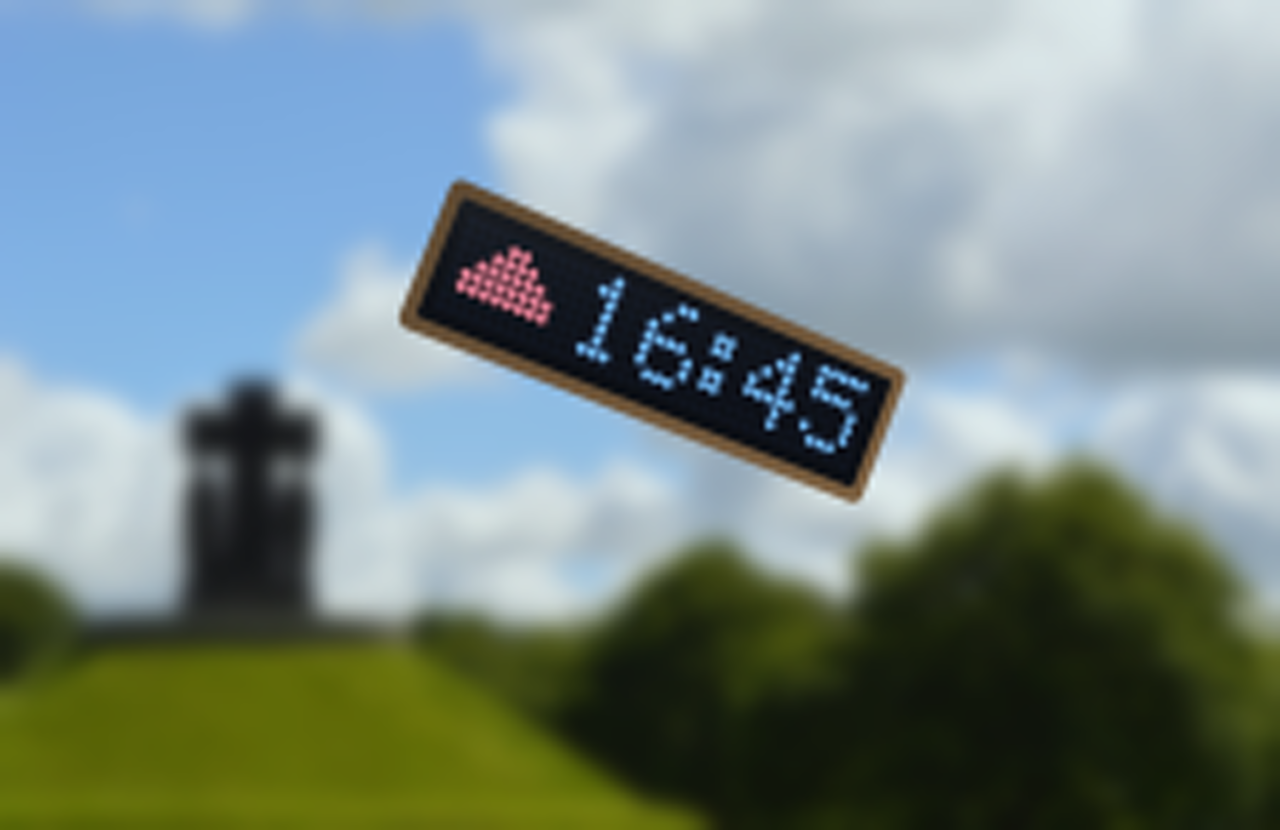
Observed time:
h=16 m=45
